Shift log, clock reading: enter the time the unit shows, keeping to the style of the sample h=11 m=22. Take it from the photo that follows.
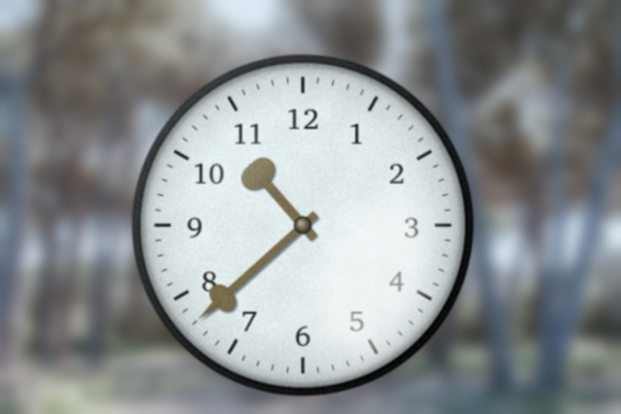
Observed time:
h=10 m=38
